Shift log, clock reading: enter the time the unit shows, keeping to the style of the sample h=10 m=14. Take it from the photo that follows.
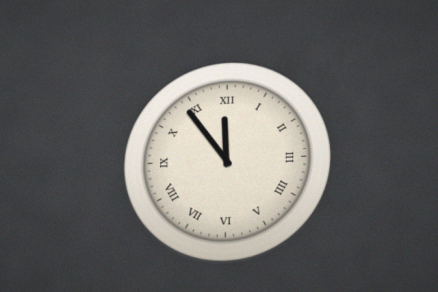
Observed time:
h=11 m=54
